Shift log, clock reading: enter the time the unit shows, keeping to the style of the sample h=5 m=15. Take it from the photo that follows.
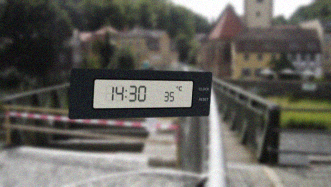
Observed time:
h=14 m=30
